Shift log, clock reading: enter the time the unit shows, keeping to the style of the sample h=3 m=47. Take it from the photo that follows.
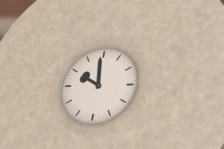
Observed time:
h=9 m=59
